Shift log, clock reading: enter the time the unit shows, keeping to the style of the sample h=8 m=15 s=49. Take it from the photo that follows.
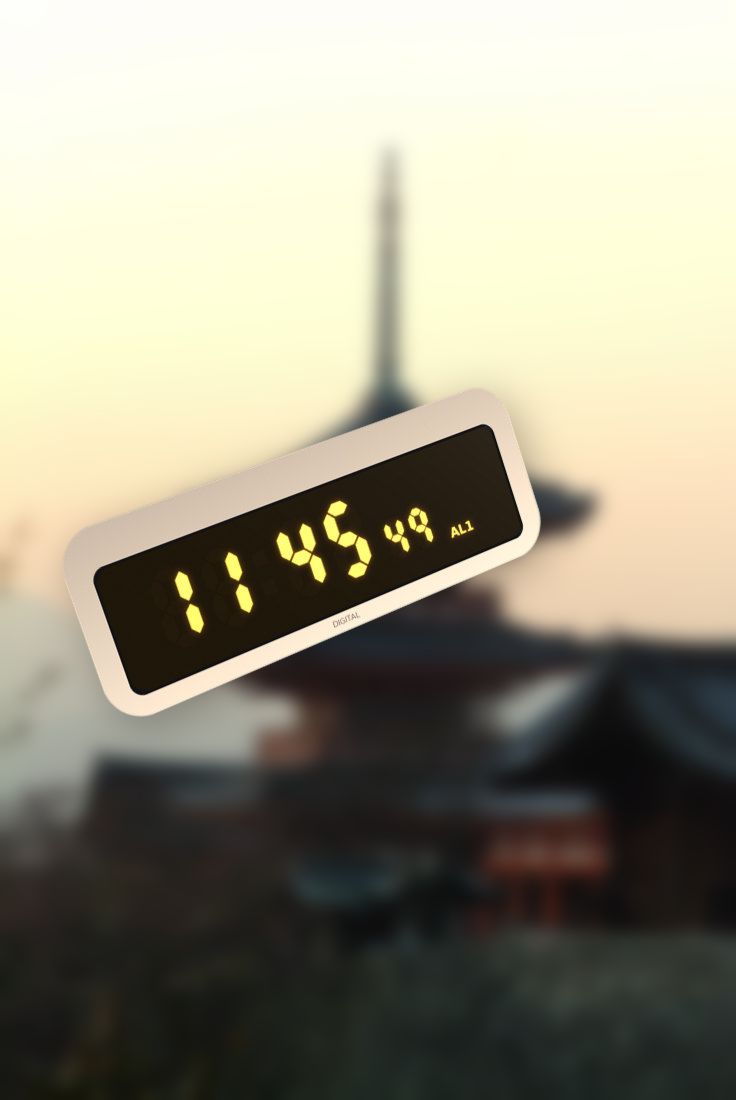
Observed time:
h=11 m=45 s=49
